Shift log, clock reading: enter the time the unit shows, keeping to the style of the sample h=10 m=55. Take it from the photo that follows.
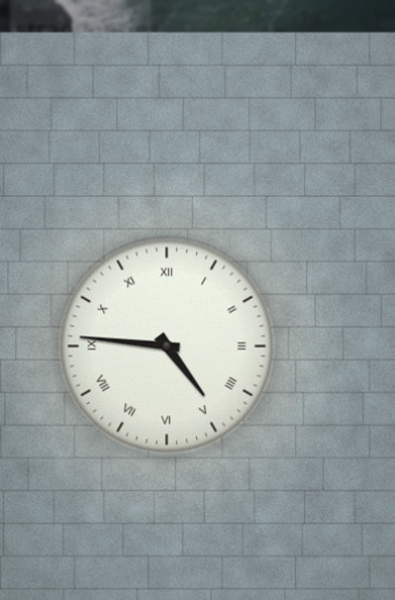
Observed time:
h=4 m=46
